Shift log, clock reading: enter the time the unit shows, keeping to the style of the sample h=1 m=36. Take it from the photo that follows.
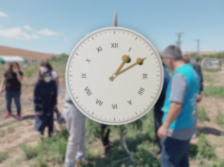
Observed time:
h=1 m=10
